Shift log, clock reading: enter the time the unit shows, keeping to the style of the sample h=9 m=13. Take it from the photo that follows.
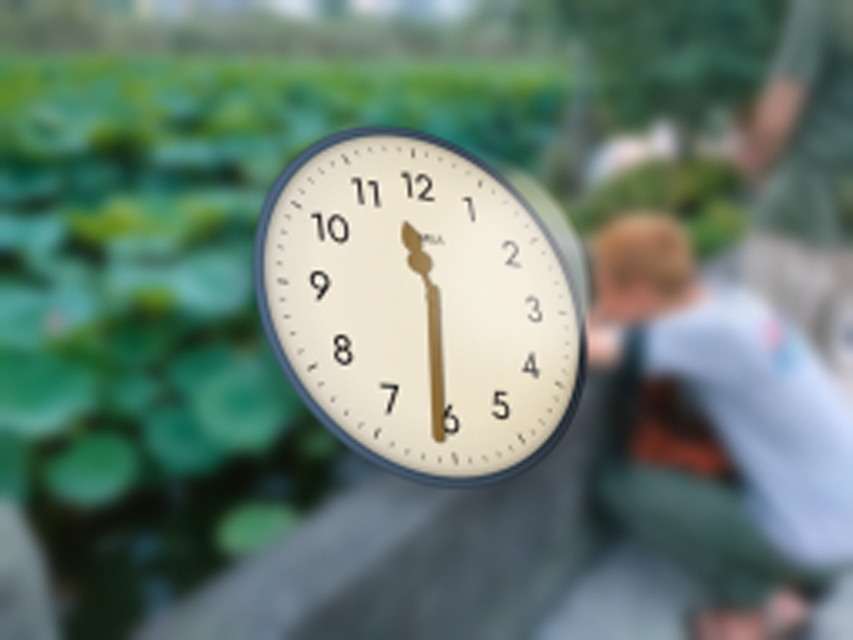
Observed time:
h=11 m=31
